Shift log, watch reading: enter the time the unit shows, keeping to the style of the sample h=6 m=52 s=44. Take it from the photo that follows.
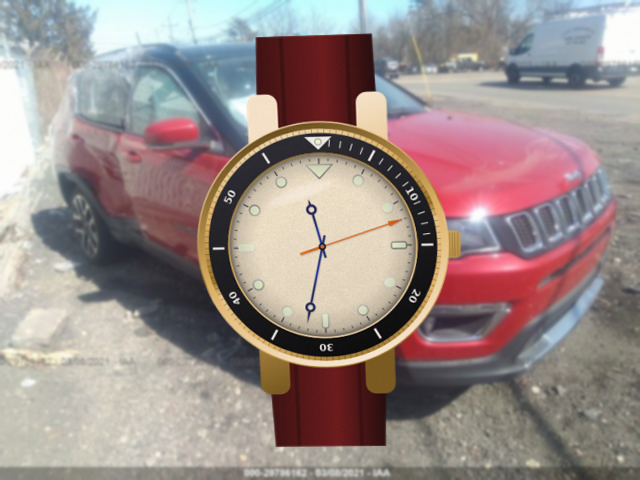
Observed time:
h=11 m=32 s=12
